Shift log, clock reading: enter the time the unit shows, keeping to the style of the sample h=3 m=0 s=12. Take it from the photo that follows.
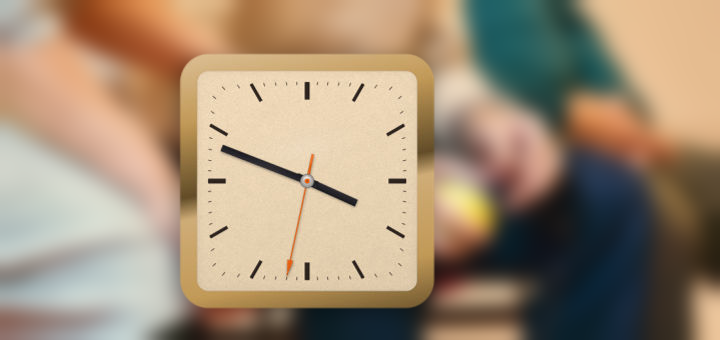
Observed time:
h=3 m=48 s=32
